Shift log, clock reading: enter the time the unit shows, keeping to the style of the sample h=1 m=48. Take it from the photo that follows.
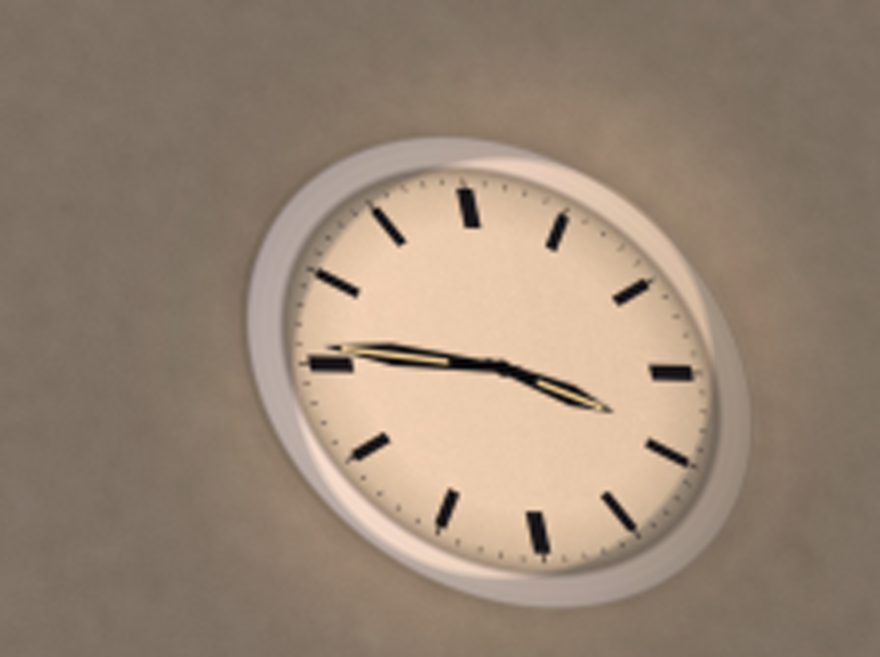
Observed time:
h=3 m=46
